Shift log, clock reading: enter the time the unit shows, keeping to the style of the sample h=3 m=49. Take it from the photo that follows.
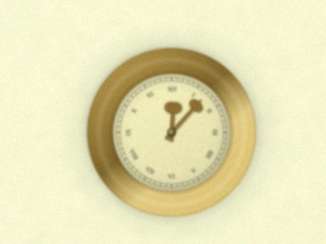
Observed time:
h=12 m=7
